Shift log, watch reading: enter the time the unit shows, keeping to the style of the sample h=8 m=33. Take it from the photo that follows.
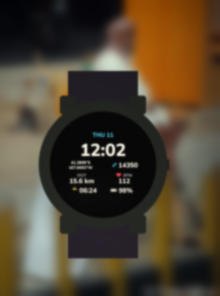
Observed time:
h=12 m=2
